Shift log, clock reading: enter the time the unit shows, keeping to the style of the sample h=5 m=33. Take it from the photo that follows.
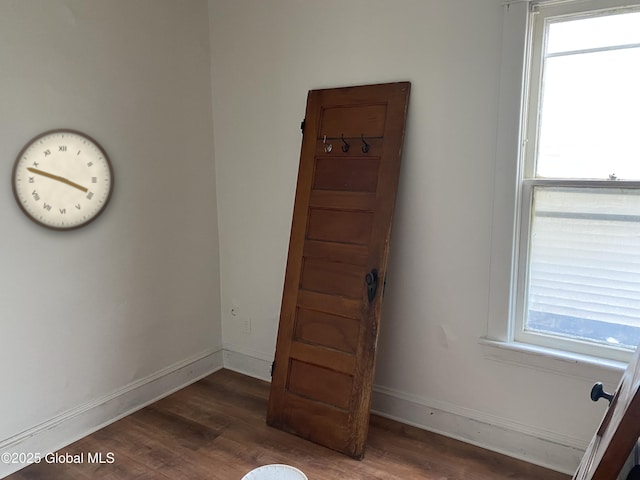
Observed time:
h=3 m=48
